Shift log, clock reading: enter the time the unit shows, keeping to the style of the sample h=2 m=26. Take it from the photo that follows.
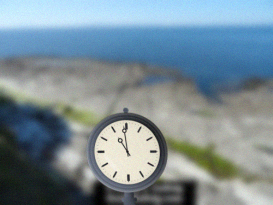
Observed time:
h=10 m=59
